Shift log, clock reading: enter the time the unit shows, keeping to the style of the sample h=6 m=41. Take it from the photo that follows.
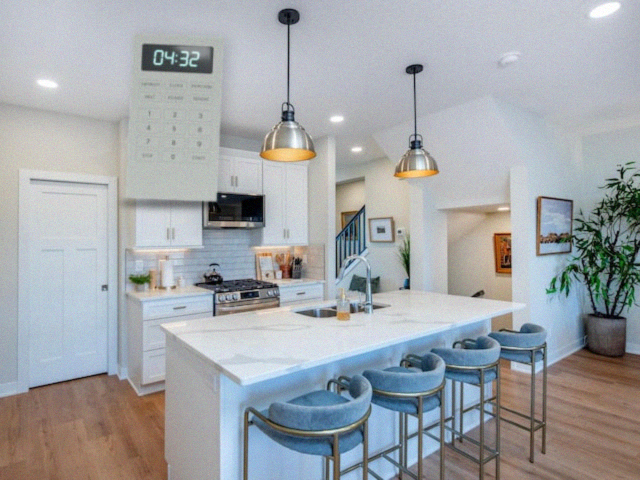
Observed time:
h=4 m=32
